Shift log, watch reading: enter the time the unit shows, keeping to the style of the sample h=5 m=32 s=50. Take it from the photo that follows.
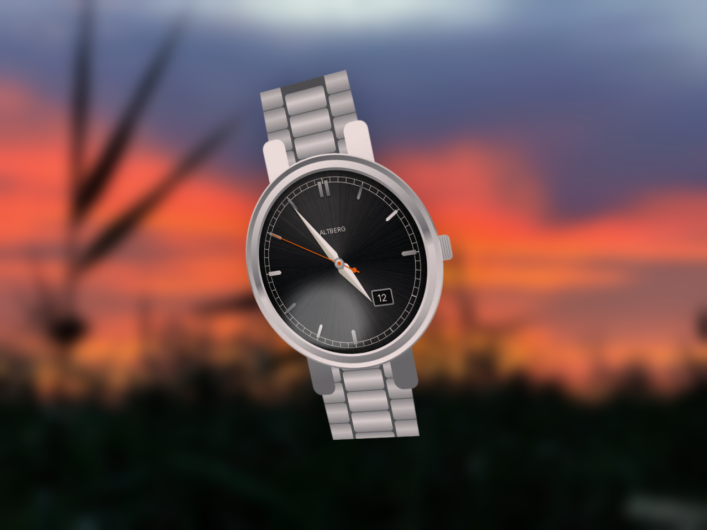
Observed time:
h=4 m=54 s=50
